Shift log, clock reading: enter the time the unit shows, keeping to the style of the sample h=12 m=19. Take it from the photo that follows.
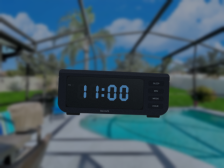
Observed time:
h=11 m=0
